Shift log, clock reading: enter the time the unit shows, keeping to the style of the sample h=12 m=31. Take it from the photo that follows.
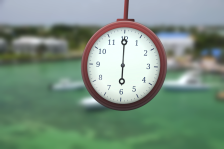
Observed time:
h=6 m=0
